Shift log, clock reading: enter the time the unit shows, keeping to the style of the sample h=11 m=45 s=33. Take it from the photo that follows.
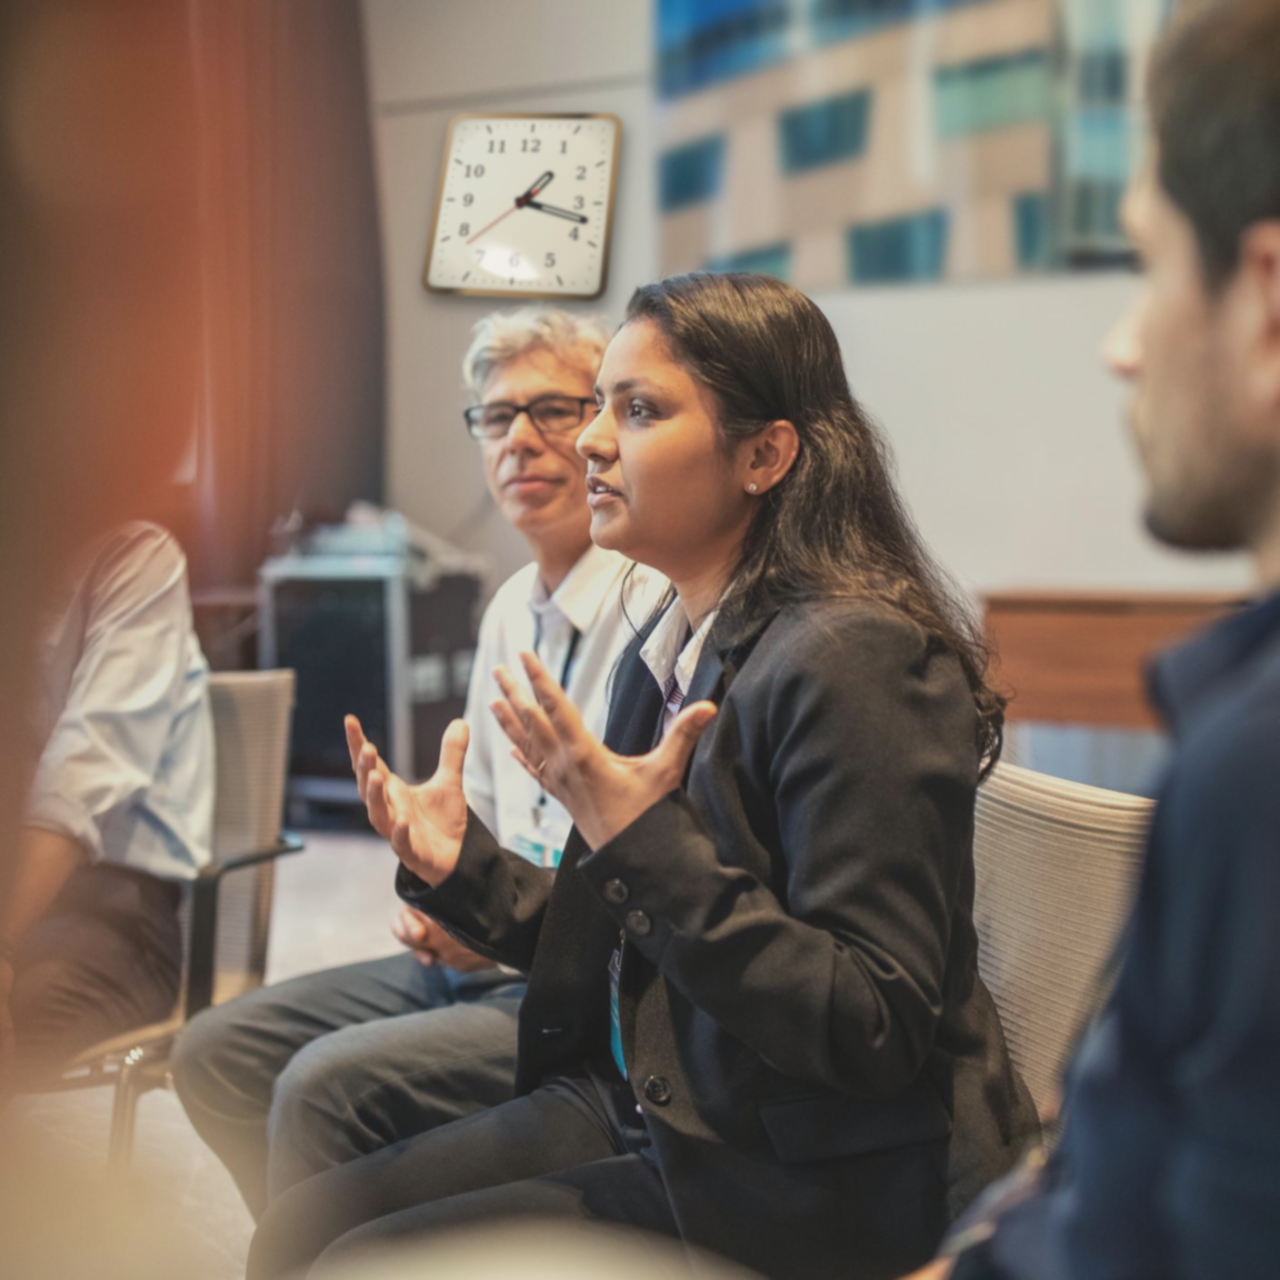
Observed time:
h=1 m=17 s=38
